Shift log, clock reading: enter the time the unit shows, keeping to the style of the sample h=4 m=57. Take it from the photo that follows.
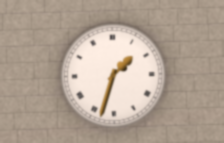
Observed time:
h=1 m=33
